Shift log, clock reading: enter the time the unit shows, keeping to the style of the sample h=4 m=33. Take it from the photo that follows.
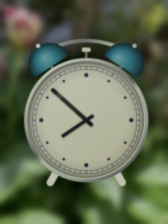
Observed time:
h=7 m=52
